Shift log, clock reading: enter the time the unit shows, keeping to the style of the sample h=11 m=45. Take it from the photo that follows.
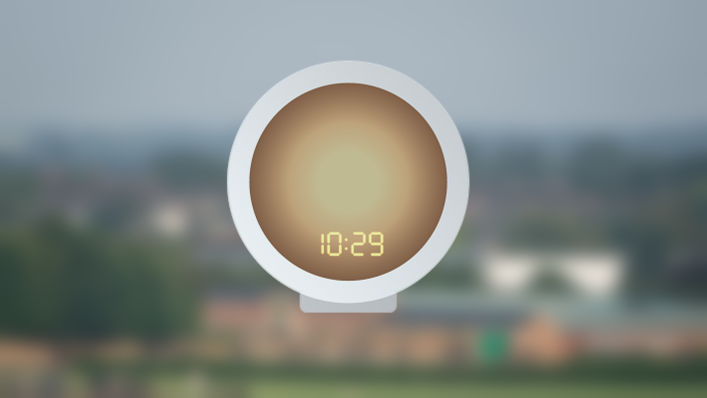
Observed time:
h=10 m=29
